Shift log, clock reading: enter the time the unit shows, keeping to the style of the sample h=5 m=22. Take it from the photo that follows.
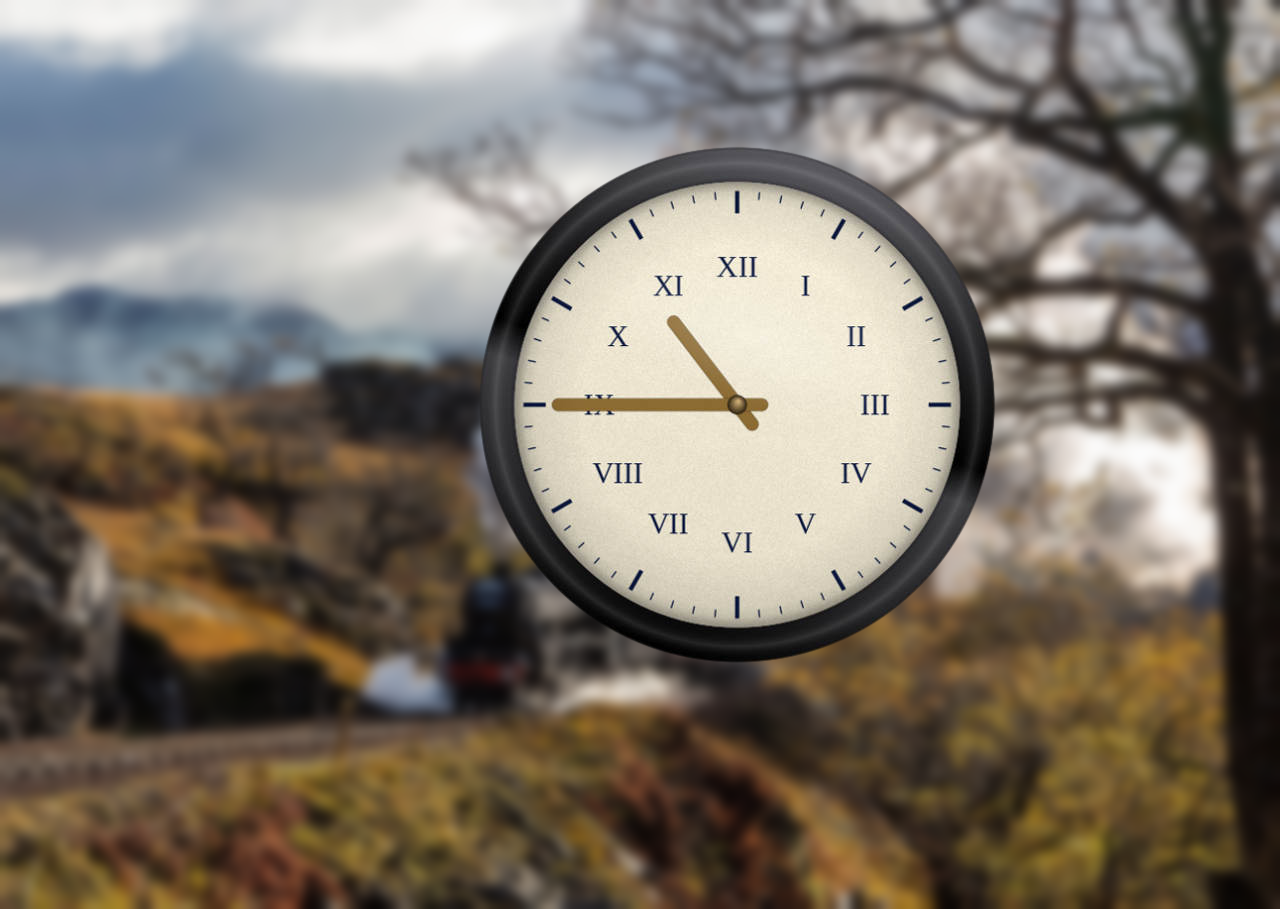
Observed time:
h=10 m=45
